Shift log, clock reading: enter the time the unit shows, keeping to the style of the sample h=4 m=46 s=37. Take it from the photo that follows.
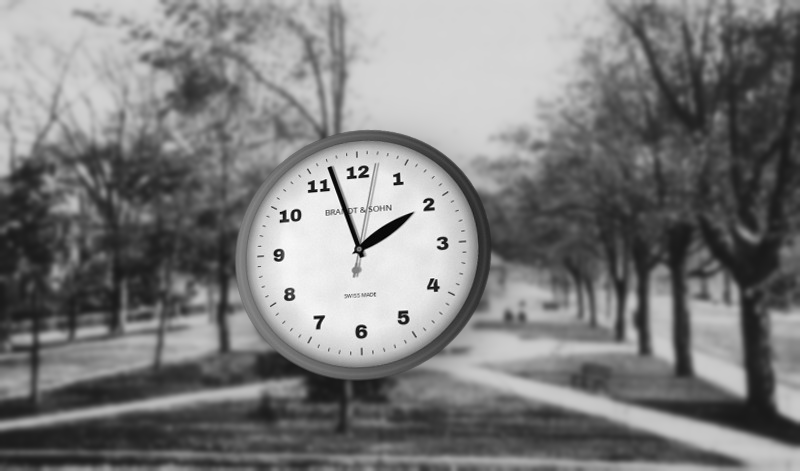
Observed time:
h=1 m=57 s=2
